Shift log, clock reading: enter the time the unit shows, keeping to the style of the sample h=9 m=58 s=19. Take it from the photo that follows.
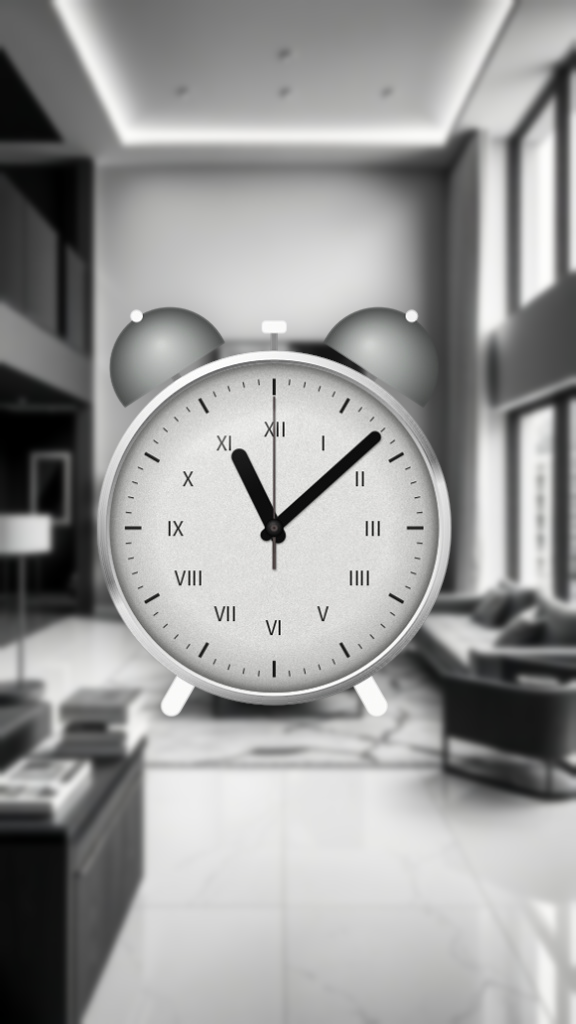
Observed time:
h=11 m=8 s=0
